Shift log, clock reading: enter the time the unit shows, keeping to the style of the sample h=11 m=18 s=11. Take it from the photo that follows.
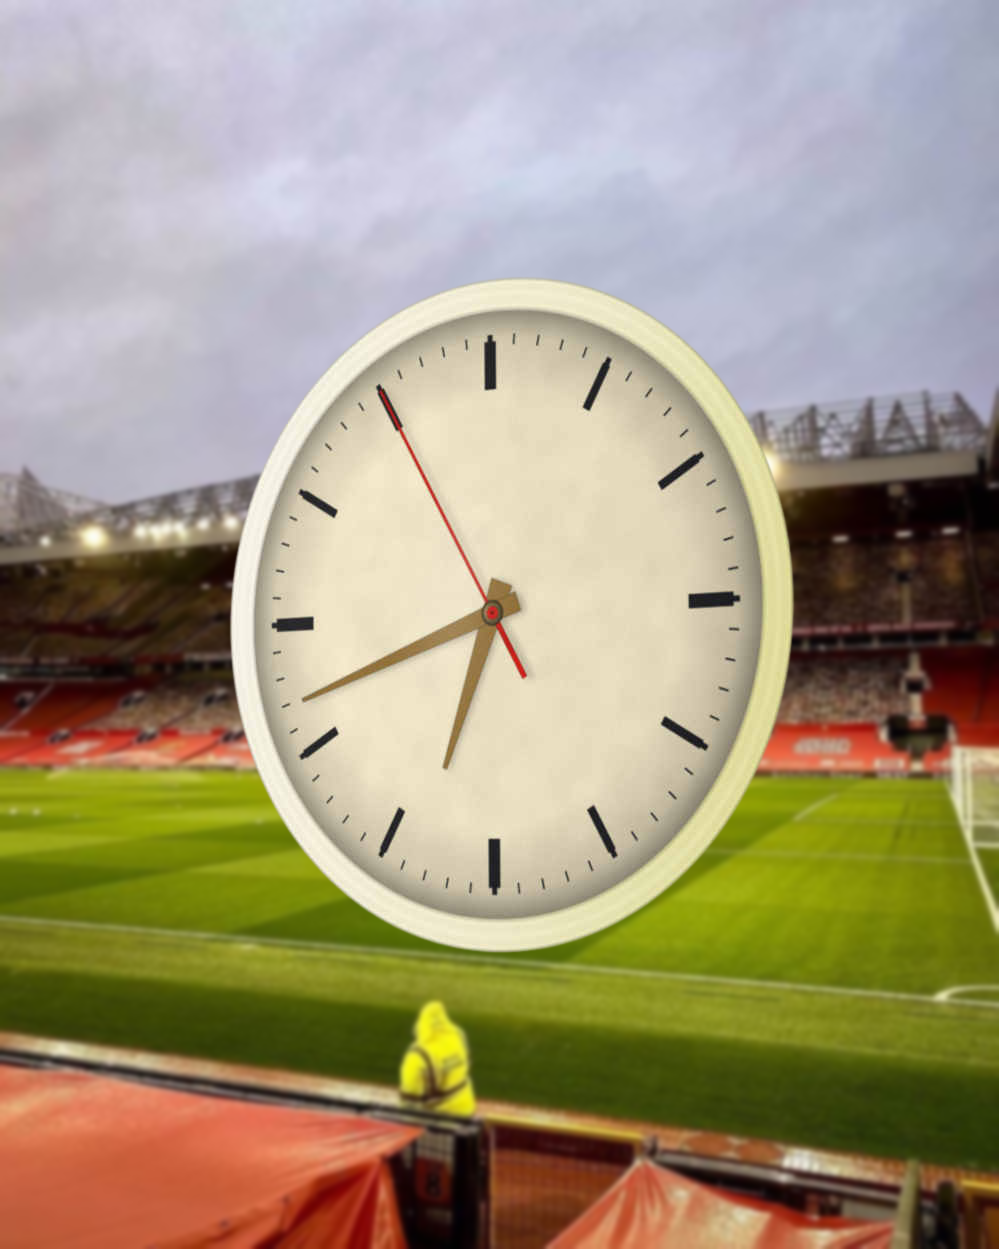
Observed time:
h=6 m=41 s=55
